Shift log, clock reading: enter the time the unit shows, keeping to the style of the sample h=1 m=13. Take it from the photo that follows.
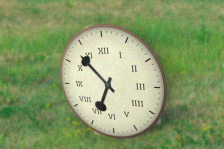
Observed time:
h=6 m=53
